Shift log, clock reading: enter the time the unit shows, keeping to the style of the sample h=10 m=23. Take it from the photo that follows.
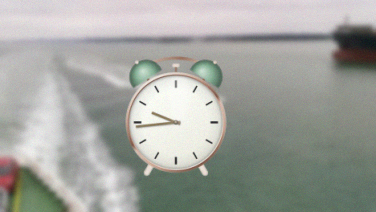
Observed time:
h=9 m=44
